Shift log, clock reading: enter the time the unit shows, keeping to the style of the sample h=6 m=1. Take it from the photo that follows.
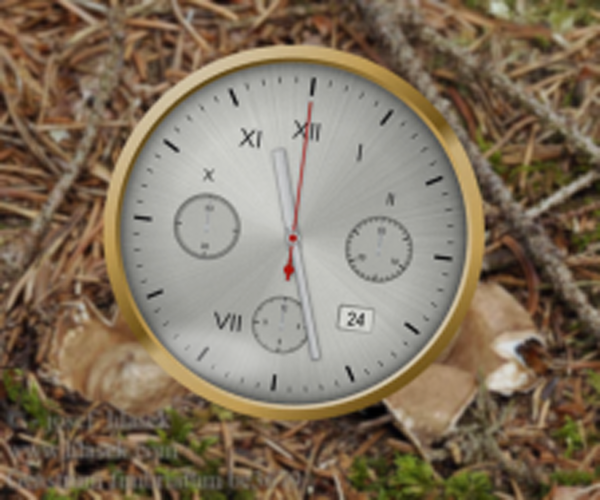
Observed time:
h=11 m=27
